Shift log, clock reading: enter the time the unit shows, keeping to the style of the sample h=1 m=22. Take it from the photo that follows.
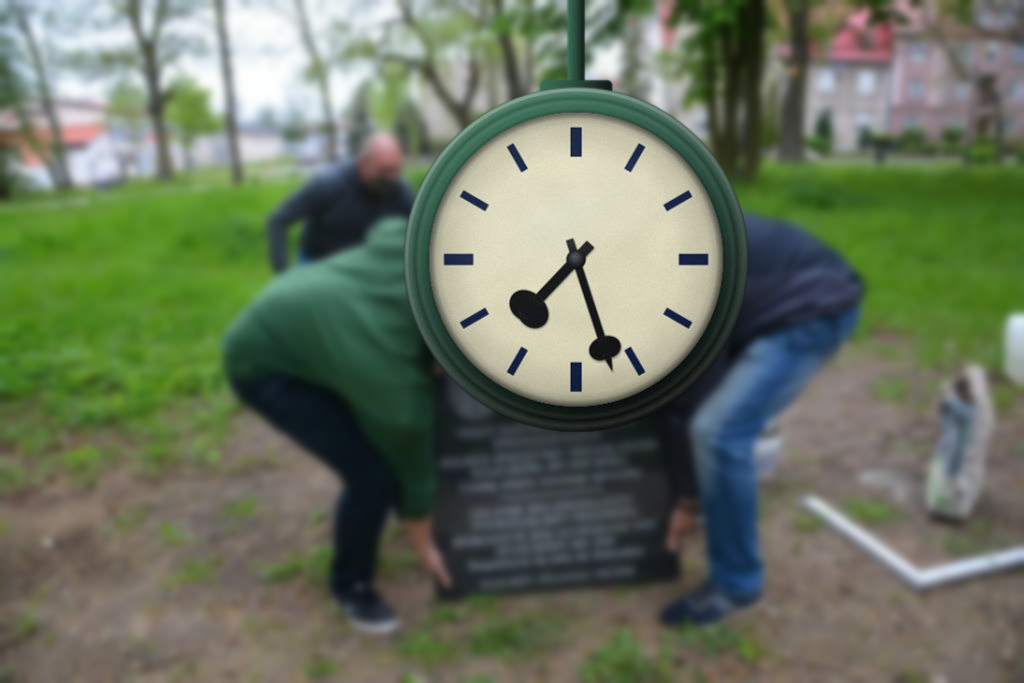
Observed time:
h=7 m=27
